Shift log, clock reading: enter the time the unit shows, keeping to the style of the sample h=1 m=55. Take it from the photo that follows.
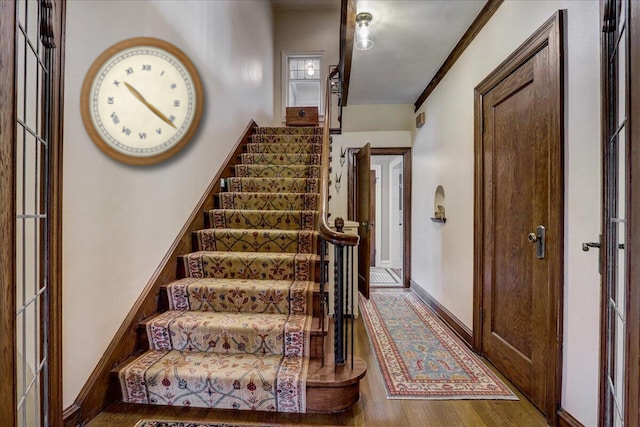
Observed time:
h=10 m=21
